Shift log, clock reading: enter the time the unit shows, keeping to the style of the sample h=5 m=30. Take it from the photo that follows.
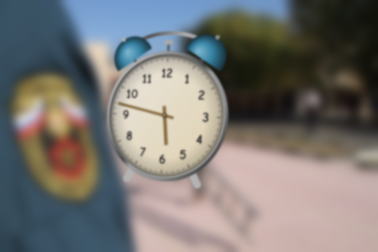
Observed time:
h=5 m=47
